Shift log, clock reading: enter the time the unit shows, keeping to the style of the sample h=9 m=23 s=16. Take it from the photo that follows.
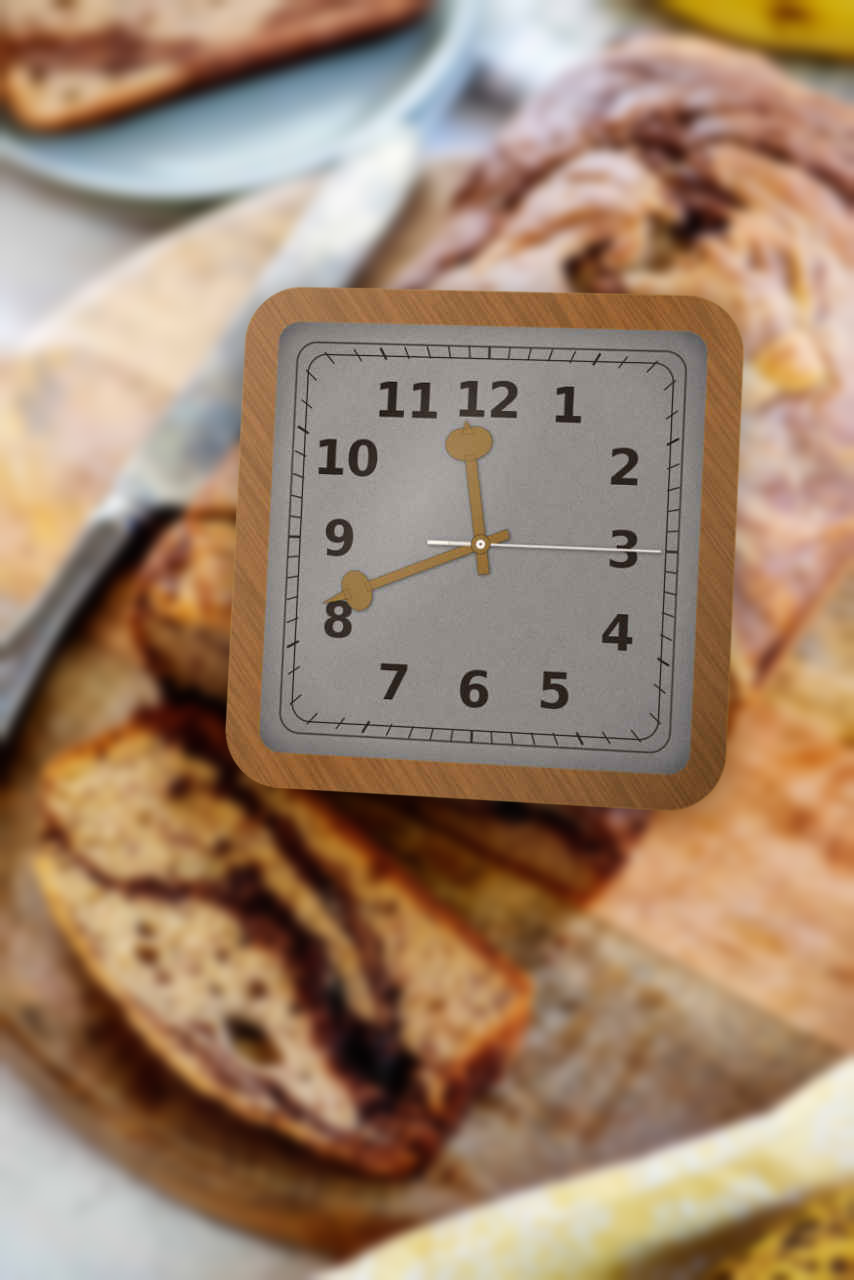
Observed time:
h=11 m=41 s=15
